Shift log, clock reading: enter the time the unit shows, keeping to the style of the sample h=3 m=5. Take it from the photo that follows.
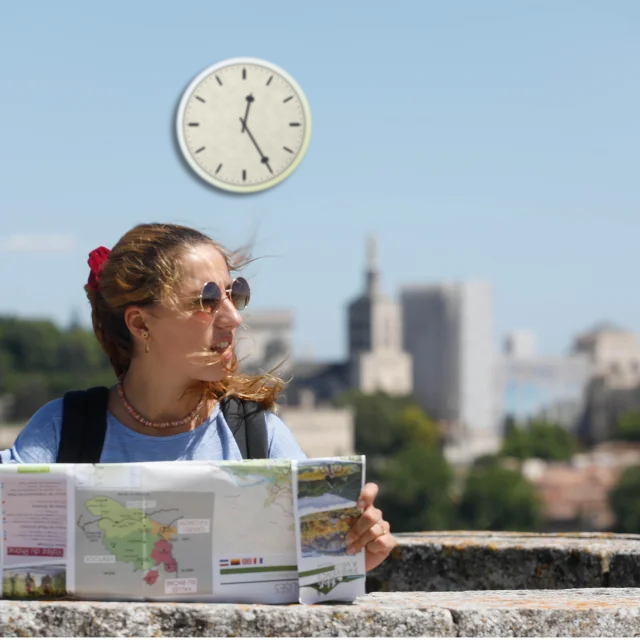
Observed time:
h=12 m=25
